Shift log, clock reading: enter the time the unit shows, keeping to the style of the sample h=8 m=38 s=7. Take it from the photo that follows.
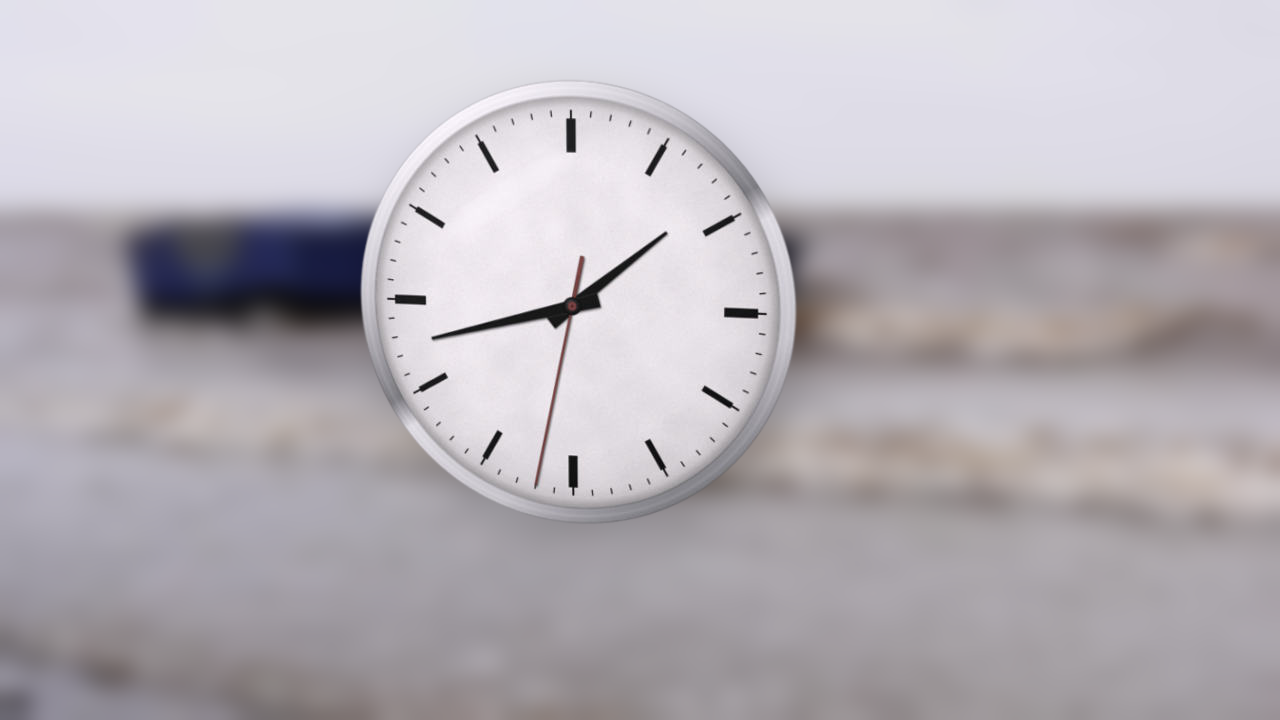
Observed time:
h=1 m=42 s=32
